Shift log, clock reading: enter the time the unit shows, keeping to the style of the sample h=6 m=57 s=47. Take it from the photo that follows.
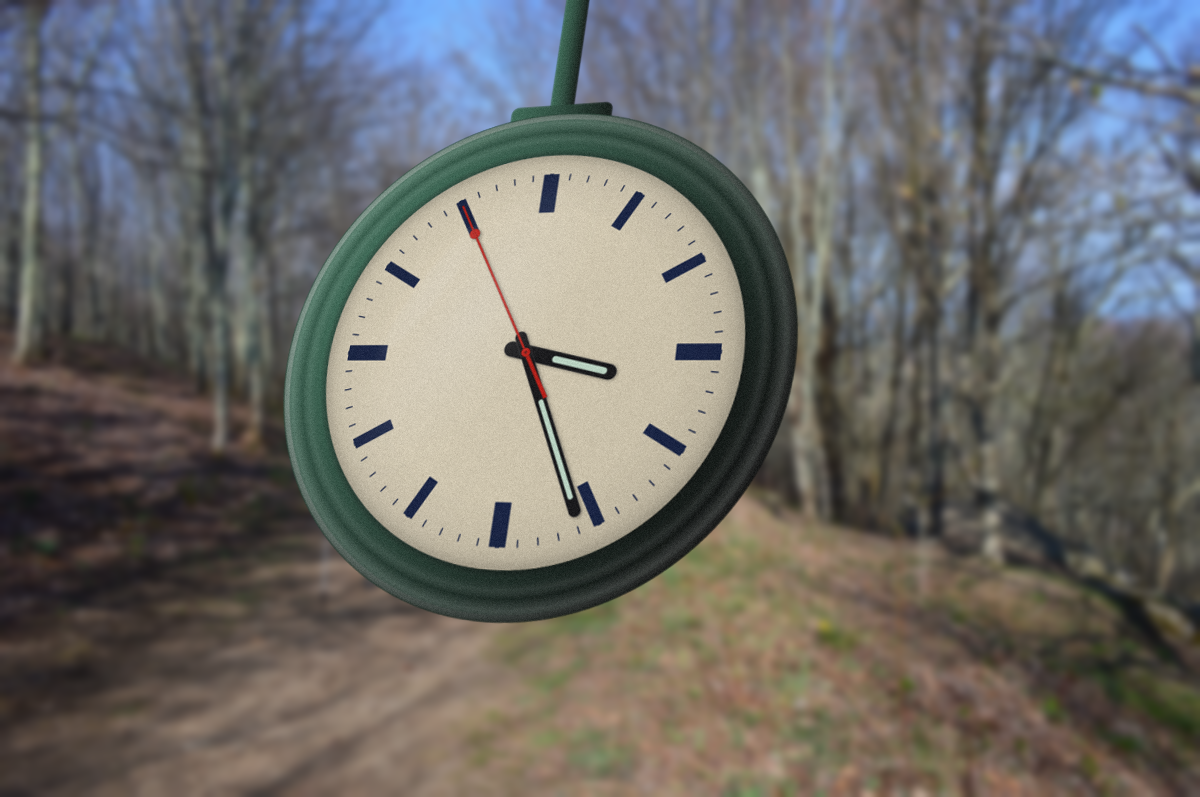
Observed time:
h=3 m=25 s=55
